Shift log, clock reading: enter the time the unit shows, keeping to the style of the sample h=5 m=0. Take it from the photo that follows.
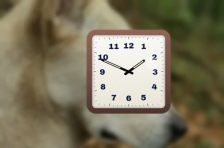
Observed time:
h=1 m=49
